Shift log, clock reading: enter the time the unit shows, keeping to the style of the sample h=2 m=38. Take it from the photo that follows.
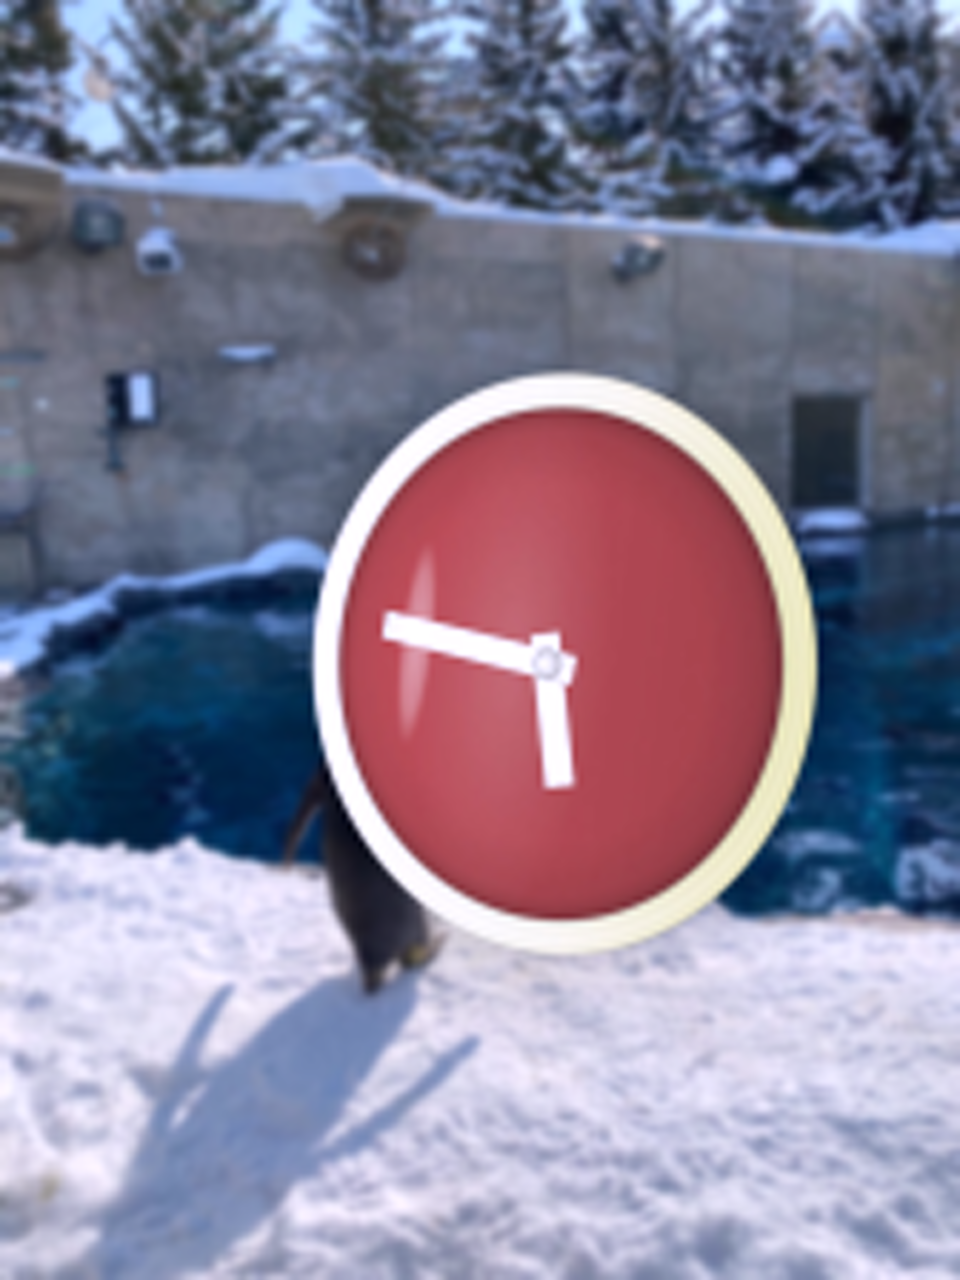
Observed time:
h=5 m=47
